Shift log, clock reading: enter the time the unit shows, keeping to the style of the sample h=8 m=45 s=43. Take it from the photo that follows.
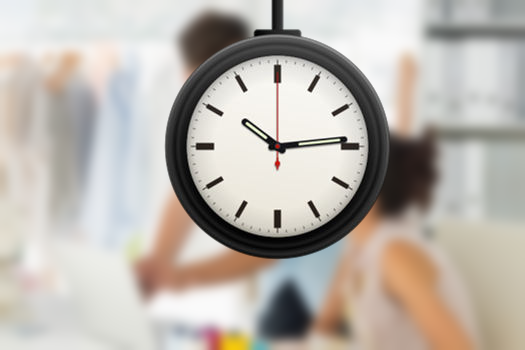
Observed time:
h=10 m=14 s=0
